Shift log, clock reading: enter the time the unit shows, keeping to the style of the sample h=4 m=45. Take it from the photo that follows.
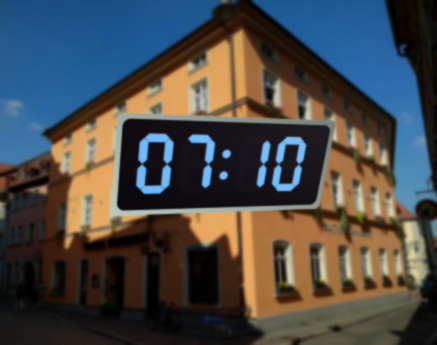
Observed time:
h=7 m=10
